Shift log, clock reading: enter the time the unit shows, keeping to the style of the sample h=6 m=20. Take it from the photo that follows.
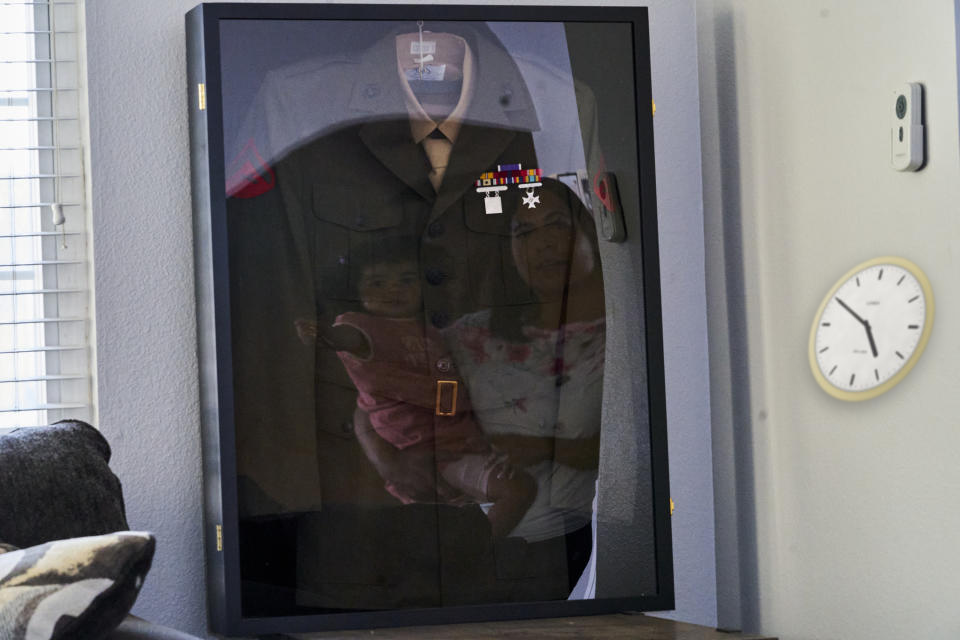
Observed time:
h=4 m=50
